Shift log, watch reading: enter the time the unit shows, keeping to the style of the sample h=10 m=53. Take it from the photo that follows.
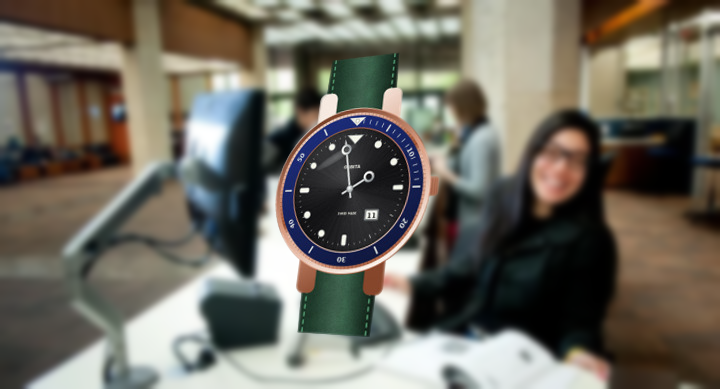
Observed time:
h=1 m=58
